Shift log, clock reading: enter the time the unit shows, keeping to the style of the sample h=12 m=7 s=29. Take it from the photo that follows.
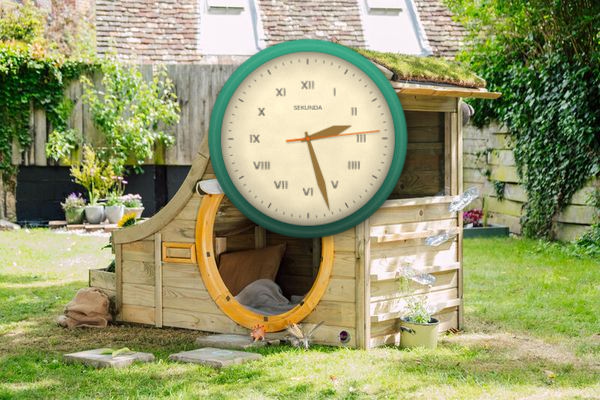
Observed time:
h=2 m=27 s=14
